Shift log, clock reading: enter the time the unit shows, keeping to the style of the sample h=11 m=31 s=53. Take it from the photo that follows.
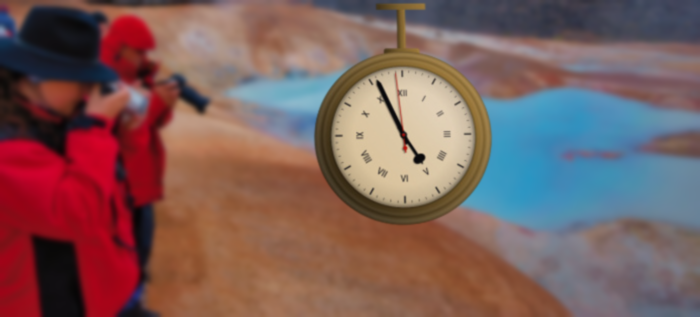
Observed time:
h=4 m=55 s=59
